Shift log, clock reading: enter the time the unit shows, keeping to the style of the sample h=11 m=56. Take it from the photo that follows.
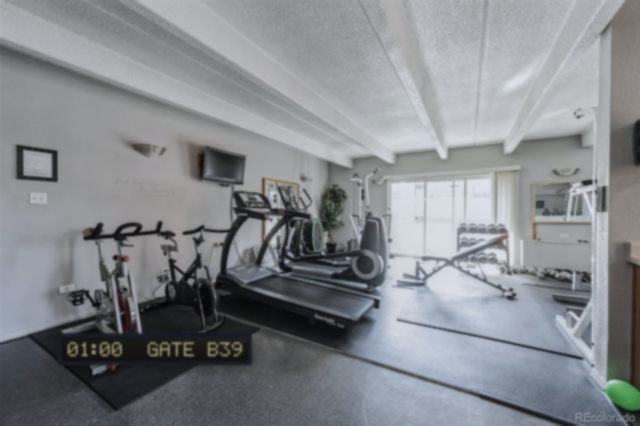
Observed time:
h=1 m=0
